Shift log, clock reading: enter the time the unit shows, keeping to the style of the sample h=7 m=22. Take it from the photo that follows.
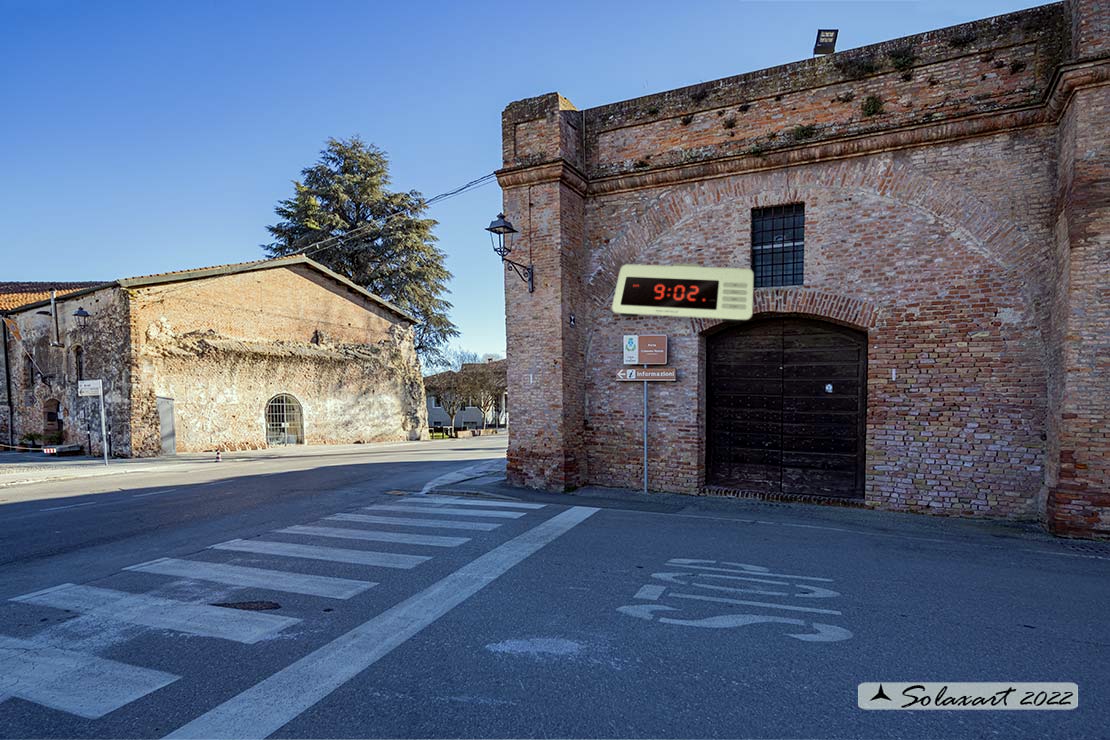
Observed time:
h=9 m=2
